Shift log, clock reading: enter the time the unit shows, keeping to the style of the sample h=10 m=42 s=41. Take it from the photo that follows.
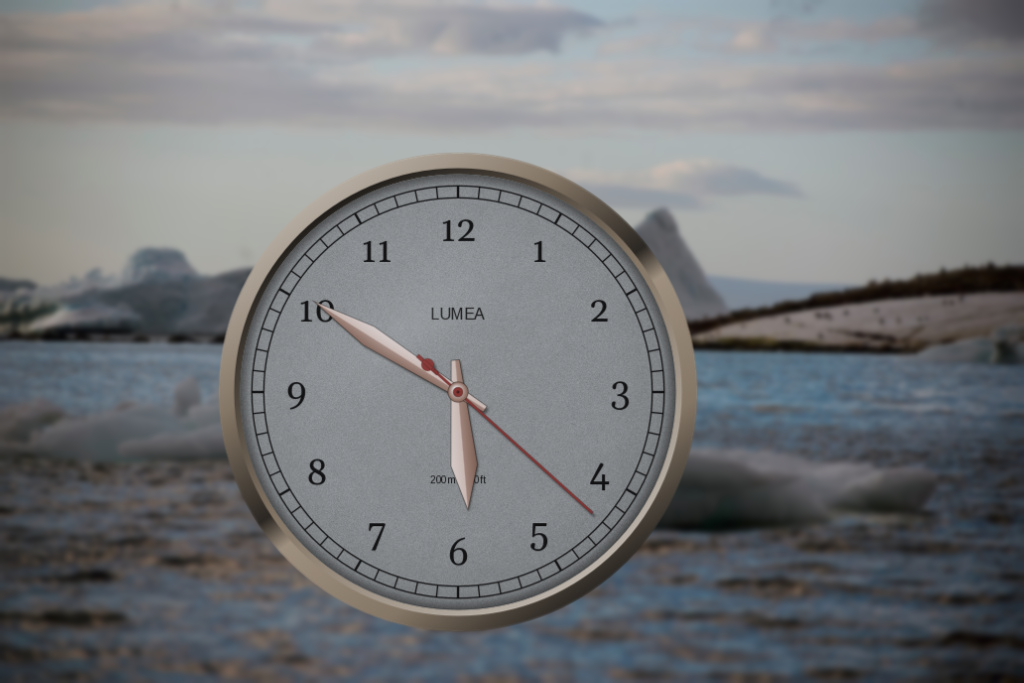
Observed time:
h=5 m=50 s=22
